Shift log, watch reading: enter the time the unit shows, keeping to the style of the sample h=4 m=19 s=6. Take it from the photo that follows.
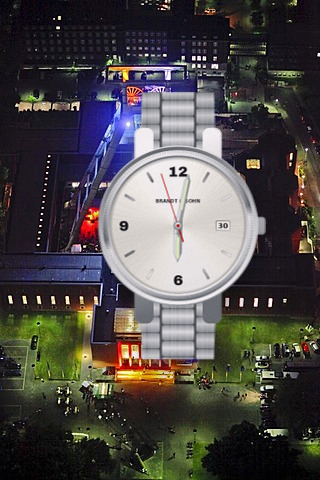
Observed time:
h=6 m=1 s=57
